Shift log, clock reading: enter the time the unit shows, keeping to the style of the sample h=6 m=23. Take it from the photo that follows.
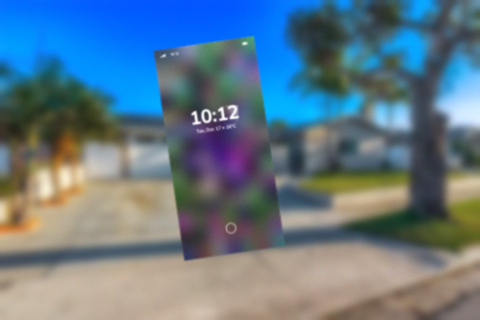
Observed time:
h=10 m=12
